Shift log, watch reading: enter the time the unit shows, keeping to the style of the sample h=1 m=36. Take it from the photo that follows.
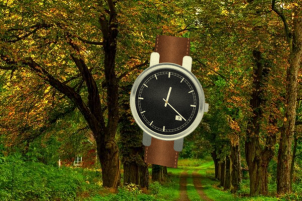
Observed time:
h=12 m=21
